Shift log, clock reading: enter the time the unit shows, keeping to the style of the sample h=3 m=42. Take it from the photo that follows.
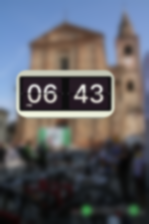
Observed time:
h=6 m=43
